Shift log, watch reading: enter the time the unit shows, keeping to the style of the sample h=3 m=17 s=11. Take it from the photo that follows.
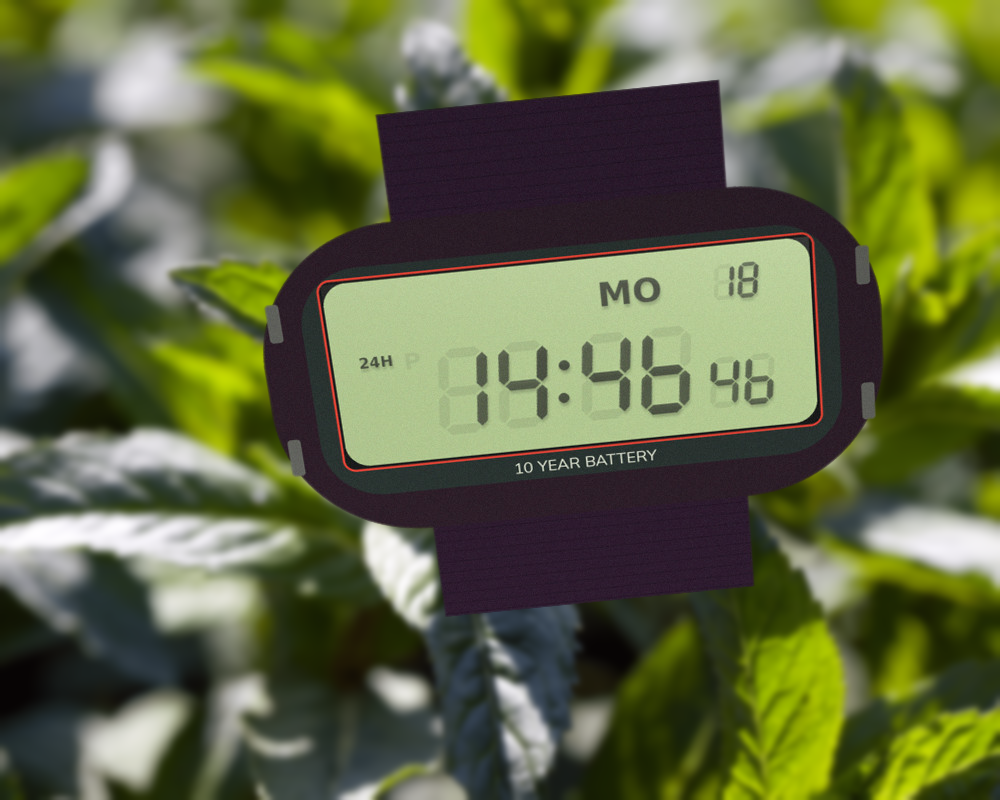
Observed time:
h=14 m=46 s=46
